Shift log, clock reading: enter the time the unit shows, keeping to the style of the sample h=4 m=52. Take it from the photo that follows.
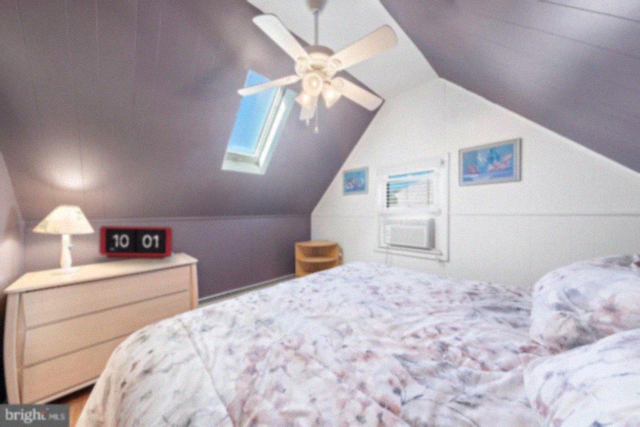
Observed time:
h=10 m=1
